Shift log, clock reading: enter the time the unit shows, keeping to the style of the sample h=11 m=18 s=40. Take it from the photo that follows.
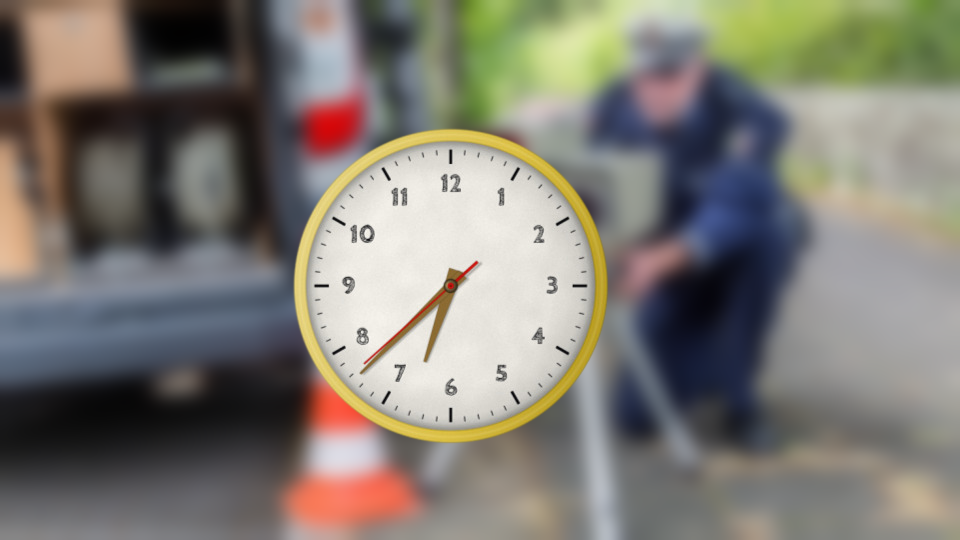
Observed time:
h=6 m=37 s=38
